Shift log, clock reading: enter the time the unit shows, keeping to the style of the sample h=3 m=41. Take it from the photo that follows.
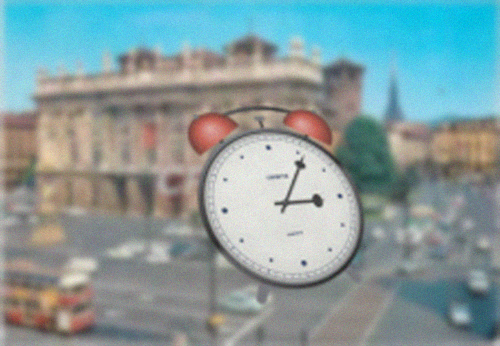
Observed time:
h=3 m=6
